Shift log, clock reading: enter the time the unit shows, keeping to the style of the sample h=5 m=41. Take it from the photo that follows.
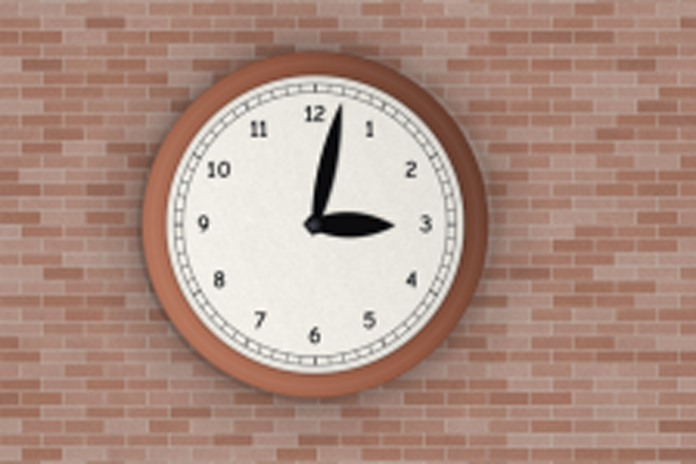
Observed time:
h=3 m=2
